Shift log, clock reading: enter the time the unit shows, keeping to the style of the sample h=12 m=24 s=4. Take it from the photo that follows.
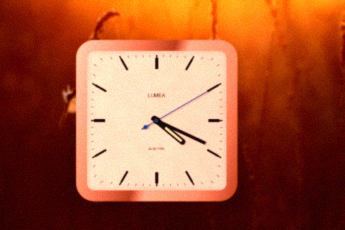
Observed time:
h=4 m=19 s=10
